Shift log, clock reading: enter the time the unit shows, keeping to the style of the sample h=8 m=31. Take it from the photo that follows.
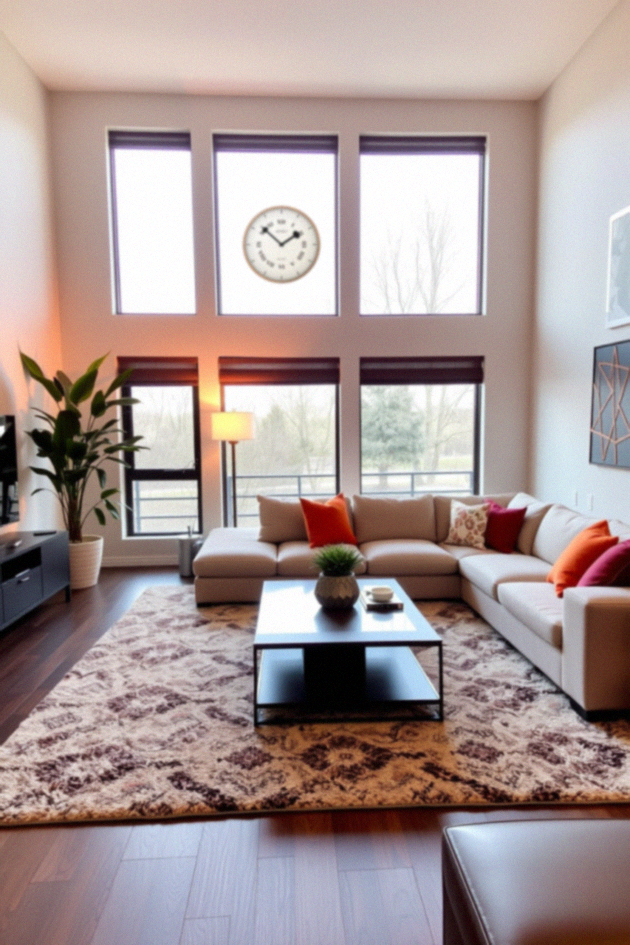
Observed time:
h=1 m=52
